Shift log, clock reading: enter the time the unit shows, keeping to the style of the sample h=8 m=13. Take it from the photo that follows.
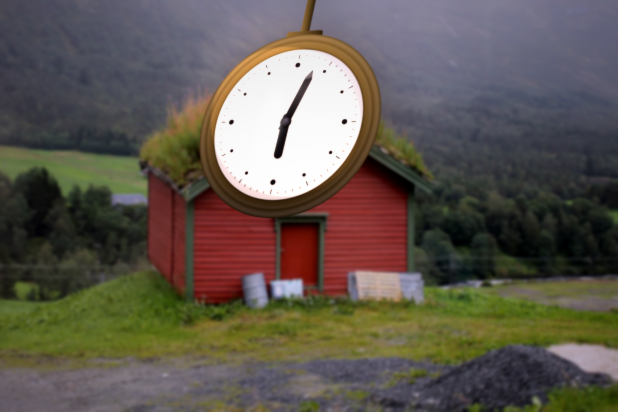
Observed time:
h=6 m=3
